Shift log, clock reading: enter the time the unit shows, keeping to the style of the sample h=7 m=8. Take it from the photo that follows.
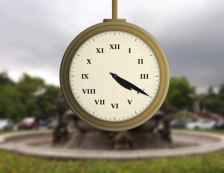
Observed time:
h=4 m=20
